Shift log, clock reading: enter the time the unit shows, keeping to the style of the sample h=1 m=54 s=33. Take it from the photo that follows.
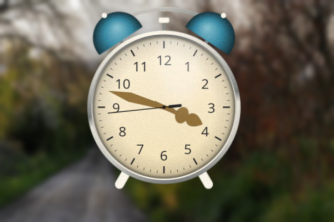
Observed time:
h=3 m=47 s=44
